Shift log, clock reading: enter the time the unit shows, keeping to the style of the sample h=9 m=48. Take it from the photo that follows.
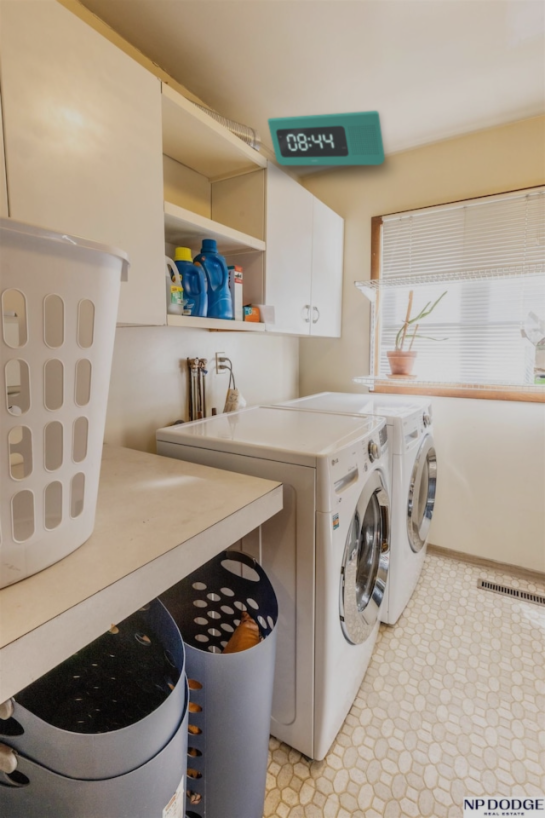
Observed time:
h=8 m=44
